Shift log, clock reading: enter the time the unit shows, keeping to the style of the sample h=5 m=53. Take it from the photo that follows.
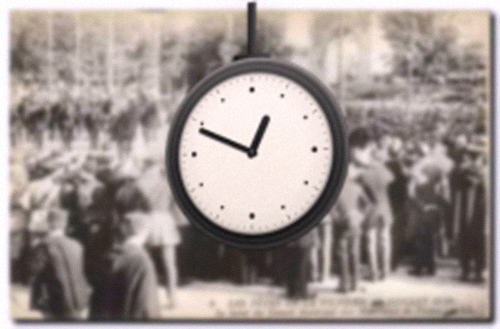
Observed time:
h=12 m=49
